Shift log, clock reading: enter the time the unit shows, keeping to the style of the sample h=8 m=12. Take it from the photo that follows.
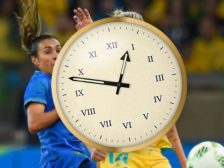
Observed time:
h=12 m=48
